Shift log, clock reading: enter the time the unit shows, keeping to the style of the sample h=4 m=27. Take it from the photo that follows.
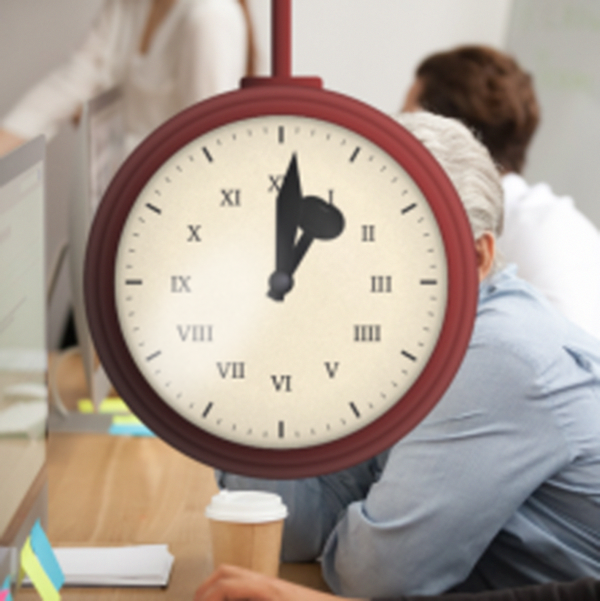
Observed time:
h=1 m=1
